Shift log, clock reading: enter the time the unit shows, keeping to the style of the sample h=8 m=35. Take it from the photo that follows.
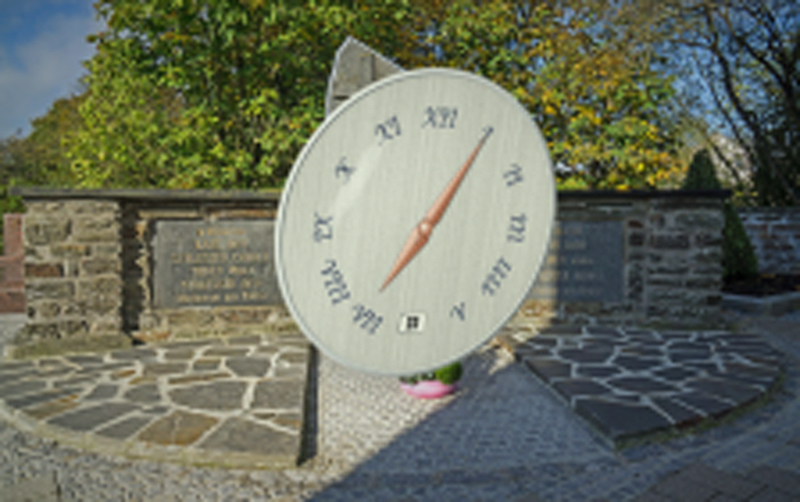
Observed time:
h=7 m=5
